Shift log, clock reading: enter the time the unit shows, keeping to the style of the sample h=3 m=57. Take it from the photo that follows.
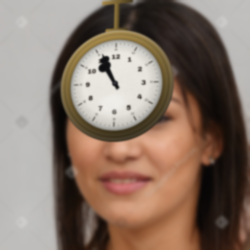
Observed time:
h=10 m=56
